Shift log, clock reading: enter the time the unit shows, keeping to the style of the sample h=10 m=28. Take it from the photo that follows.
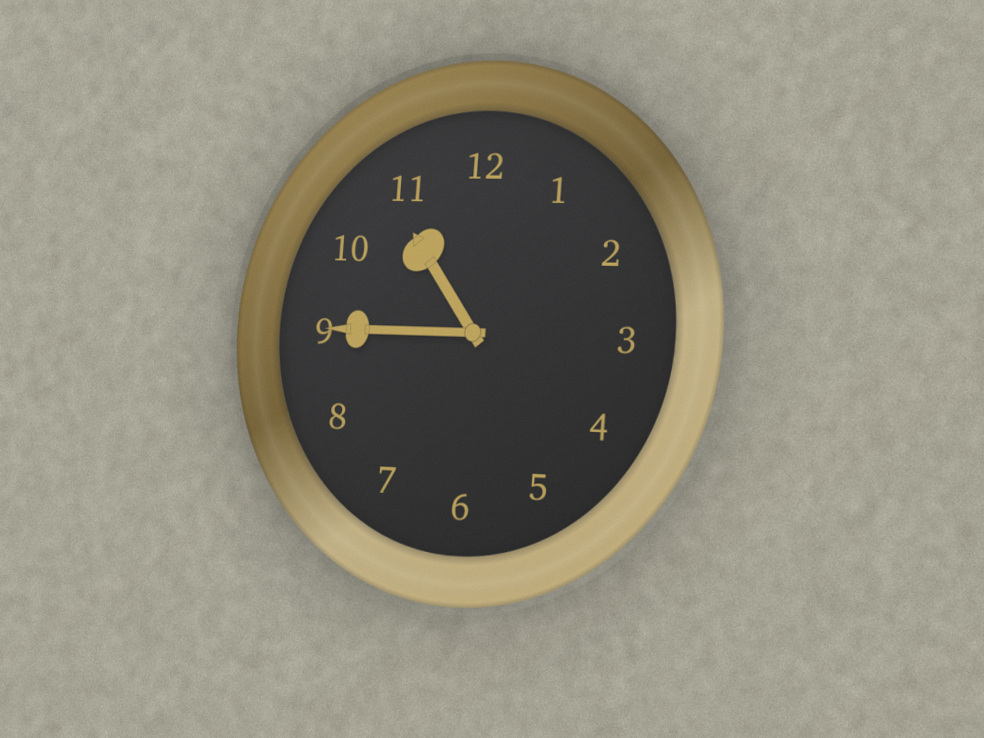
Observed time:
h=10 m=45
